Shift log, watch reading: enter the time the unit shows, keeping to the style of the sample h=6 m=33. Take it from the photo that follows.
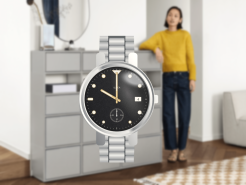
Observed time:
h=10 m=0
